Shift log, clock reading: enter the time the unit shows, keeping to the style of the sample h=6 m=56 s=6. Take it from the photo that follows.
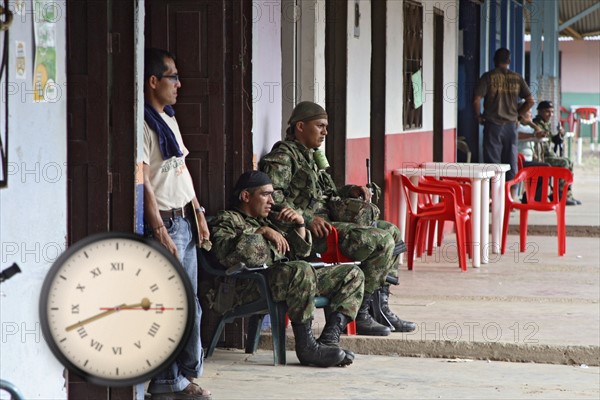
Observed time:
h=2 m=41 s=15
